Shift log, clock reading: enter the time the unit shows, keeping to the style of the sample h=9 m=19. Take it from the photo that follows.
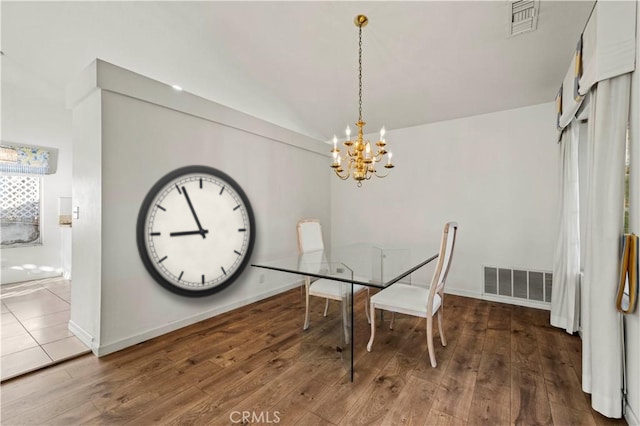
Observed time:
h=8 m=56
